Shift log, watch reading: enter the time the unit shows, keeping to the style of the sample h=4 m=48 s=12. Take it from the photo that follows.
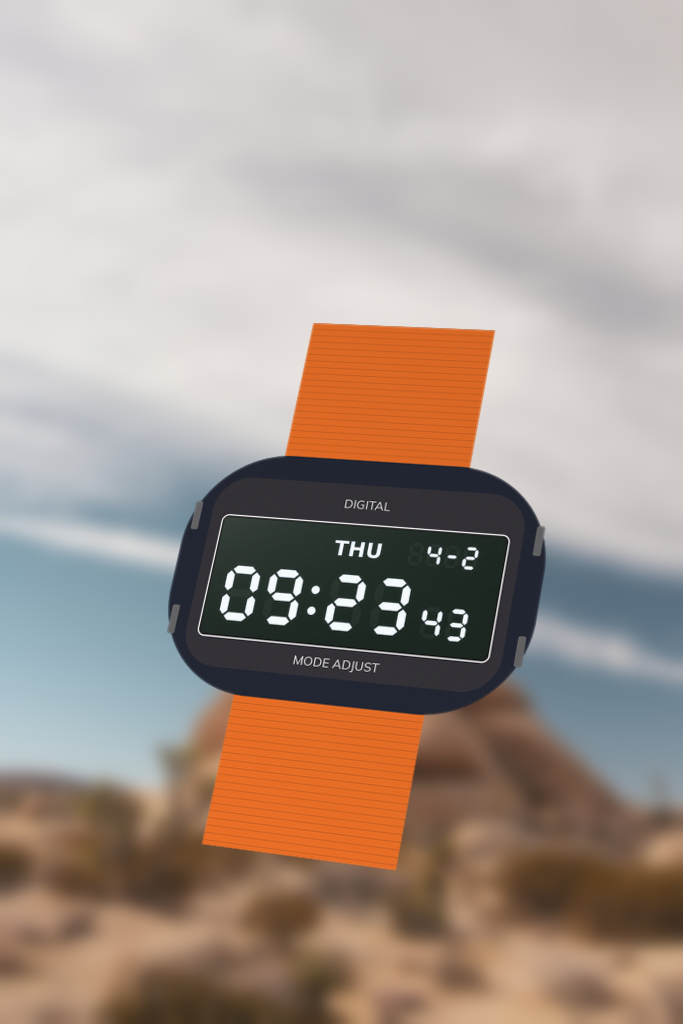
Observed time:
h=9 m=23 s=43
